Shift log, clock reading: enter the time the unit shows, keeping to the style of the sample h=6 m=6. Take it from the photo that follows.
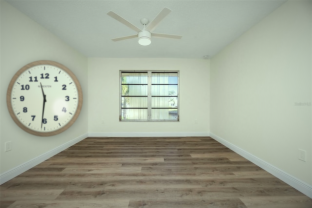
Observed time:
h=11 m=31
